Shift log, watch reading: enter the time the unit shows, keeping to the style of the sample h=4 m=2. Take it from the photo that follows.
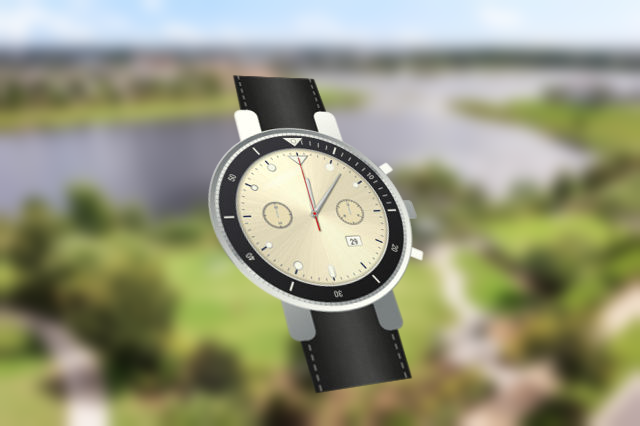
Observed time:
h=12 m=7
